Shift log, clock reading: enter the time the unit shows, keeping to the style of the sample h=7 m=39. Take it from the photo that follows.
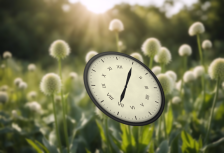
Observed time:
h=7 m=5
